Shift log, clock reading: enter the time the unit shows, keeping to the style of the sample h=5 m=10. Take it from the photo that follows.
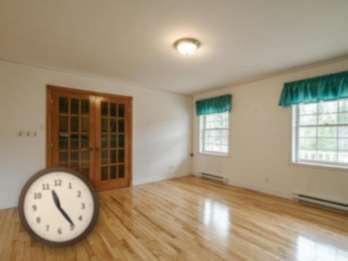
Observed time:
h=11 m=24
